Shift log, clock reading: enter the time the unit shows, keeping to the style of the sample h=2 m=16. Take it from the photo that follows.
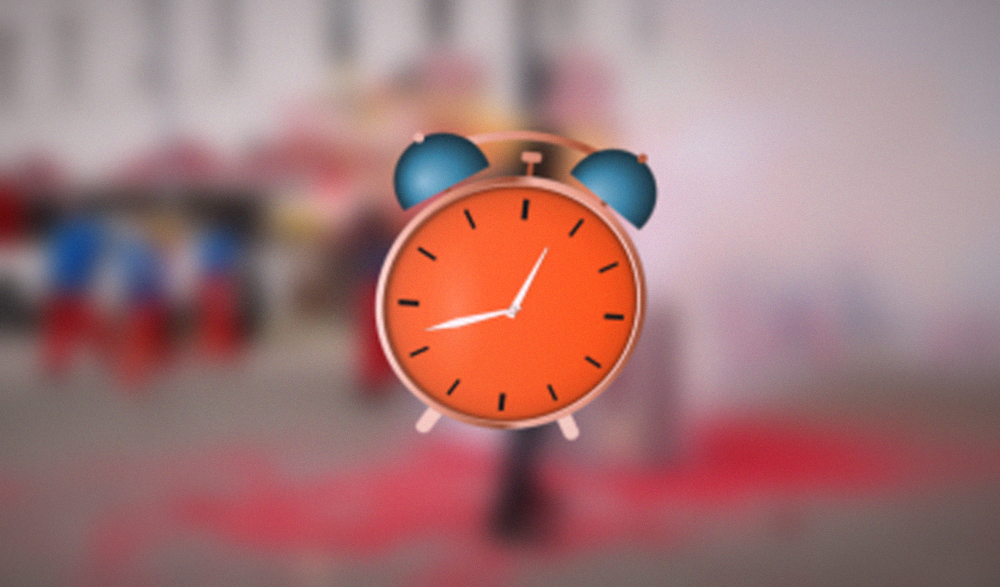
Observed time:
h=12 m=42
